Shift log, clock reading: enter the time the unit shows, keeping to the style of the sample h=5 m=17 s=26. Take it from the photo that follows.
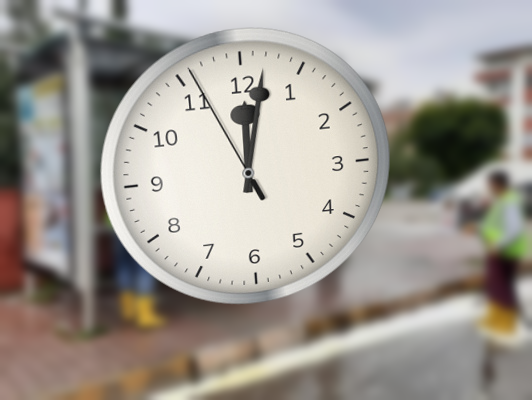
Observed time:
h=12 m=1 s=56
